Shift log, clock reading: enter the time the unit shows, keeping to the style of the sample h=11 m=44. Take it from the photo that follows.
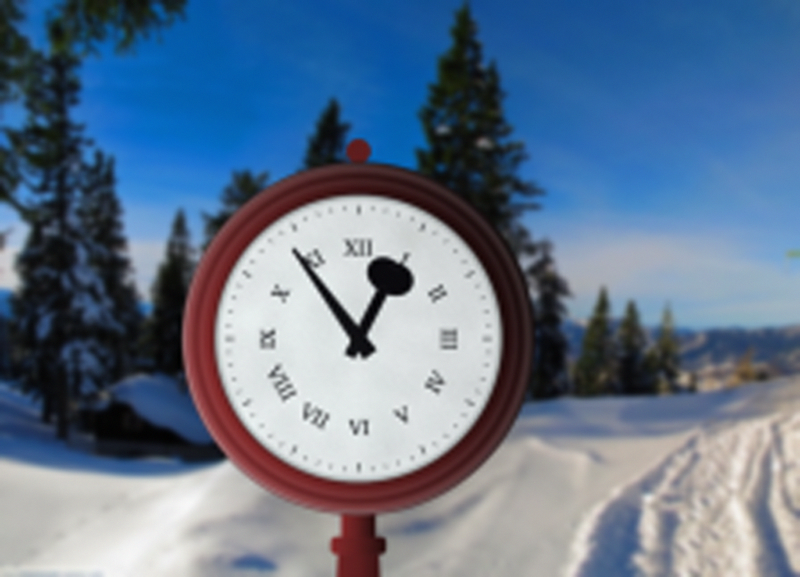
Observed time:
h=12 m=54
